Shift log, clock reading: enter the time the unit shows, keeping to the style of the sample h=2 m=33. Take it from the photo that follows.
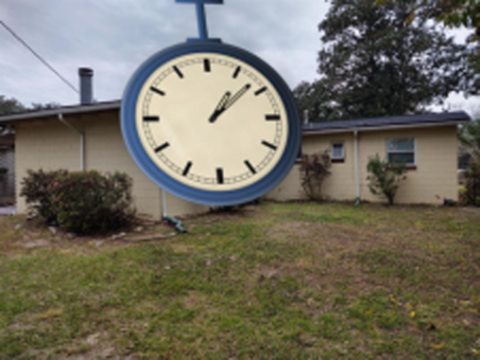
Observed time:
h=1 m=8
